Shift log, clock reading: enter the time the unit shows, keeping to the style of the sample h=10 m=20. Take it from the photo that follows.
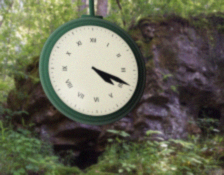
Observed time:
h=4 m=19
